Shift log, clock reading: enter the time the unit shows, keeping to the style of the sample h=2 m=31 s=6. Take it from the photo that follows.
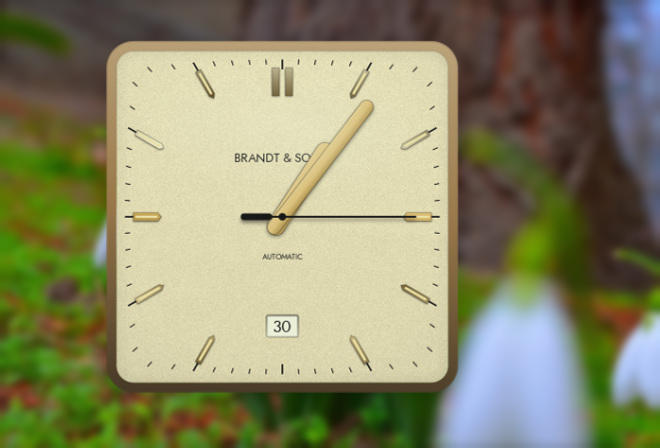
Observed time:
h=1 m=6 s=15
